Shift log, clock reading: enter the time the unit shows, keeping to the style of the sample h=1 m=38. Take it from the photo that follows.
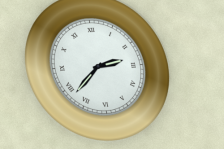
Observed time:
h=2 m=38
